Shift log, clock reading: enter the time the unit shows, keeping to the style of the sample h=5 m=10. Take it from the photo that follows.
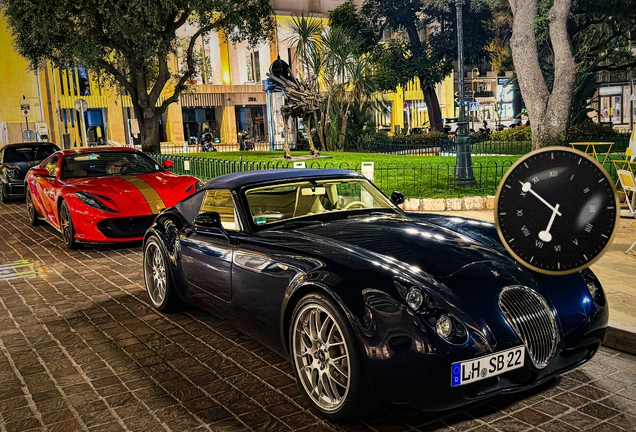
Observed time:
h=6 m=52
